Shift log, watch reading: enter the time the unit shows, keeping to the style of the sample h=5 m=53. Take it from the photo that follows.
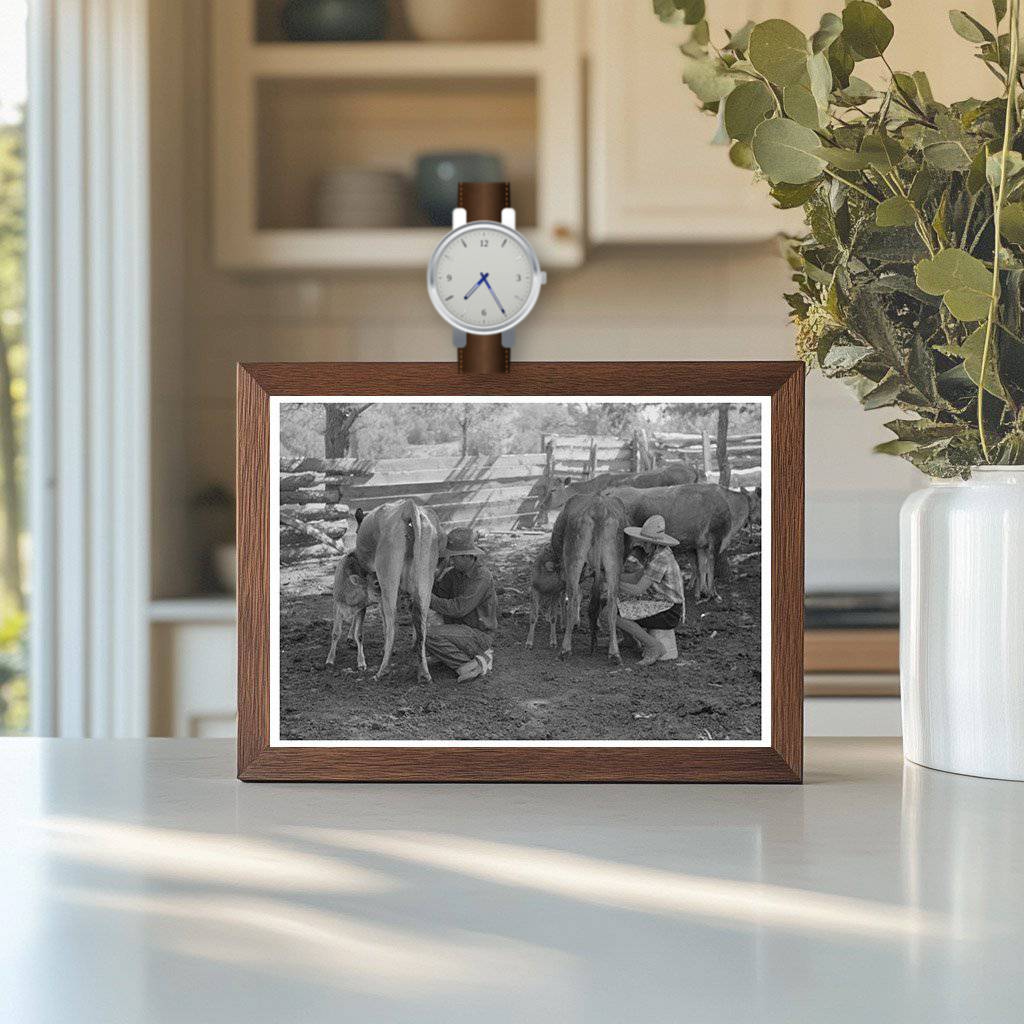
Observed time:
h=7 m=25
